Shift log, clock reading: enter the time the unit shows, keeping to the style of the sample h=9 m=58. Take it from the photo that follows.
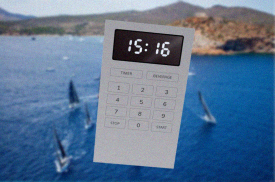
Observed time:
h=15 m=16
